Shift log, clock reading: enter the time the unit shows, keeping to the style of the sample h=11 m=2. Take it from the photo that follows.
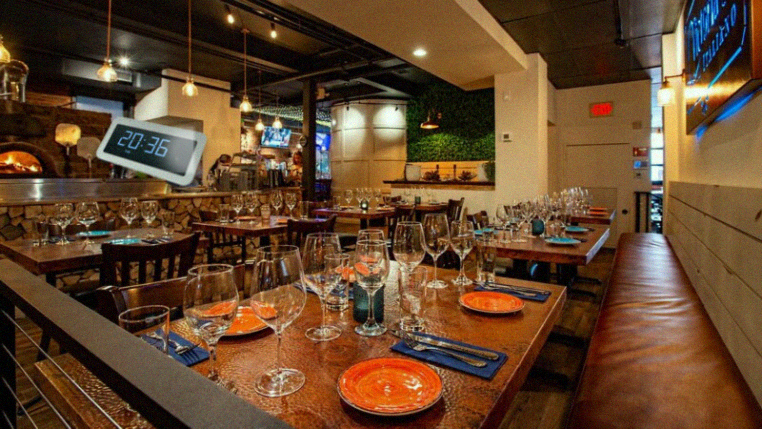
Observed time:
h=20 m=36
